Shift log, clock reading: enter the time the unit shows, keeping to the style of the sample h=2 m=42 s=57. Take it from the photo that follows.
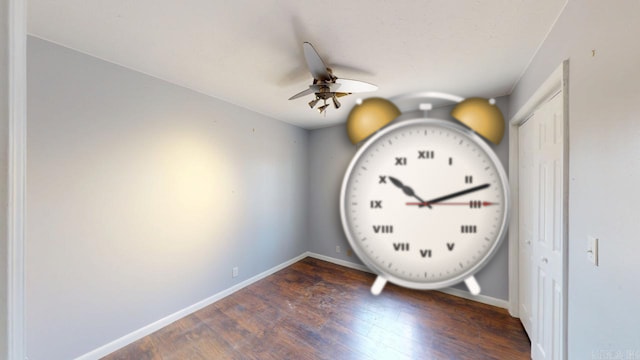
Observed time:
h=10 m=12 s=15
